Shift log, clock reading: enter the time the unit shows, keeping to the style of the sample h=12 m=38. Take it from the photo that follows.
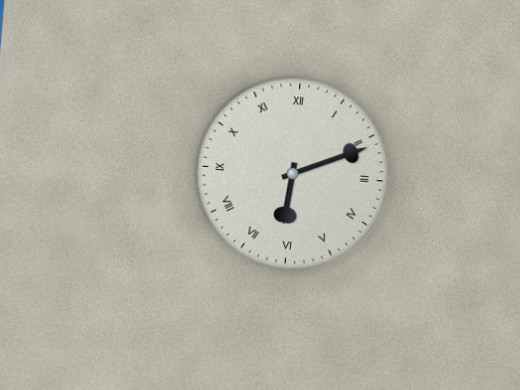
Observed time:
h=6 m=11
